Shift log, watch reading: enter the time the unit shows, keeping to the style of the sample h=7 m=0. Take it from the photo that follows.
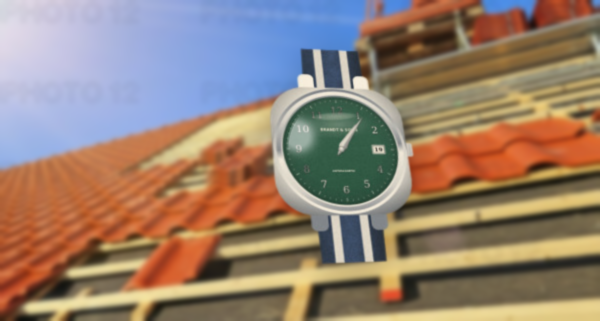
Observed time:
h=1 m=6
